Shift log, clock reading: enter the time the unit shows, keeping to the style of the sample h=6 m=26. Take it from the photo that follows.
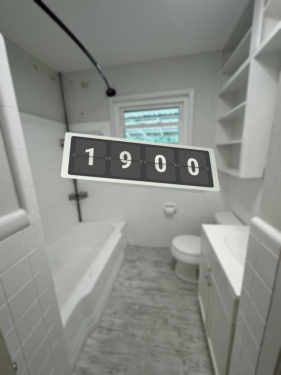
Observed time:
h=19 m=0
